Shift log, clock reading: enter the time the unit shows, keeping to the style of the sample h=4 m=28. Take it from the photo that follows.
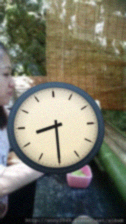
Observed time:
h=8 m=30
